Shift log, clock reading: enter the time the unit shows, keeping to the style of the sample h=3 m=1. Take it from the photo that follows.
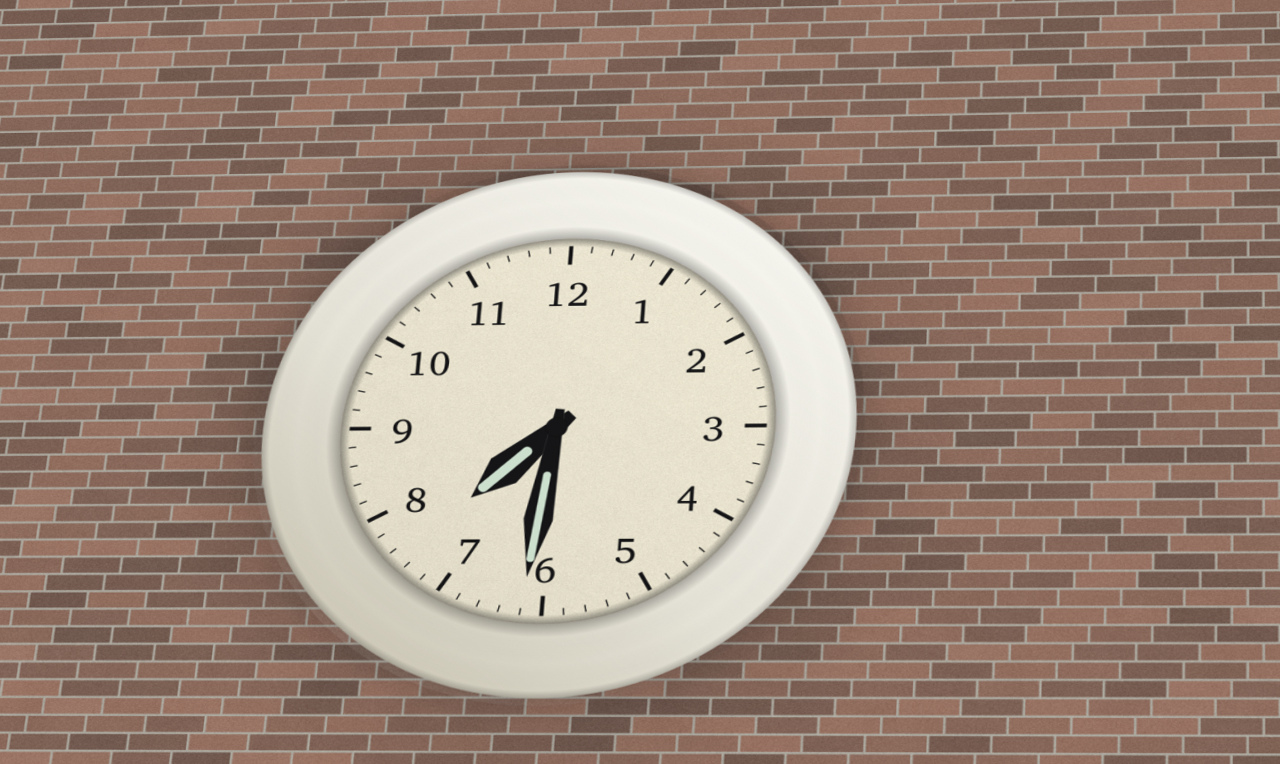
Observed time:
h=7 m=31
